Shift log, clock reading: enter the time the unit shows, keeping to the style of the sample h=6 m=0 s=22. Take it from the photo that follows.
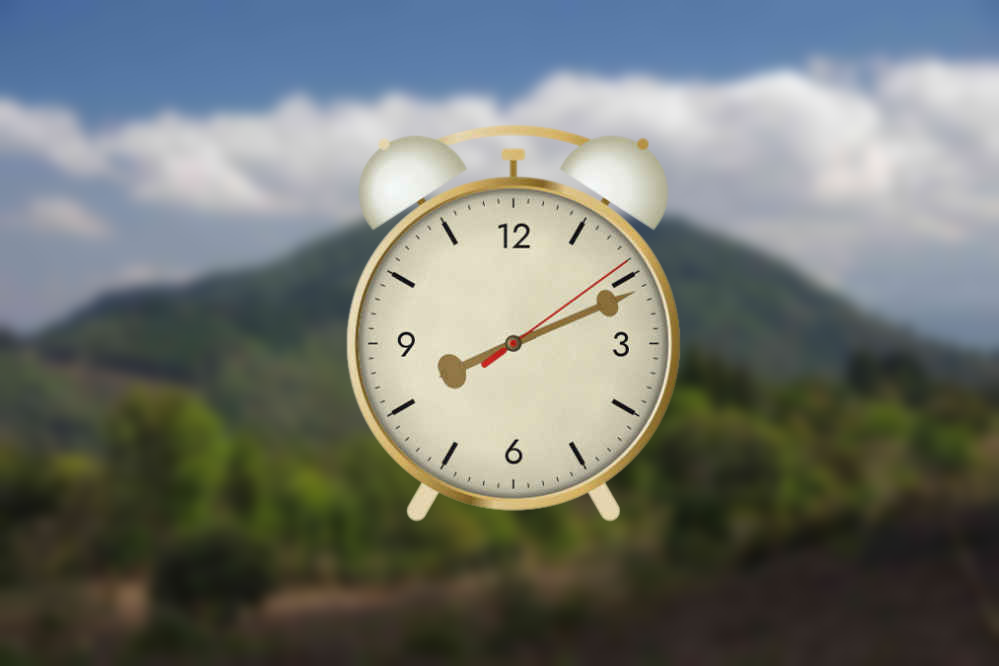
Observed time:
h=8 m=11 s=9
